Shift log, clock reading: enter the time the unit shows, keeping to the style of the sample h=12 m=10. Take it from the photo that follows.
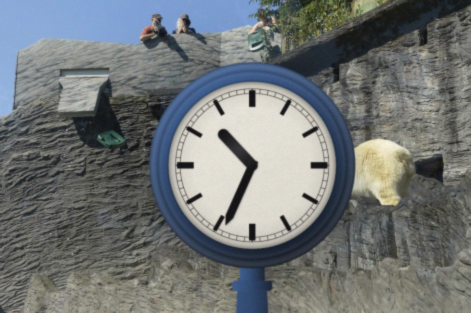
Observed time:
h=10 m=34
